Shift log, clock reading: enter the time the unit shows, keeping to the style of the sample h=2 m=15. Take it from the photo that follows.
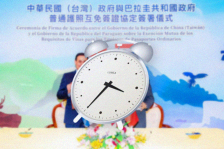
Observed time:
h=3 m=35
